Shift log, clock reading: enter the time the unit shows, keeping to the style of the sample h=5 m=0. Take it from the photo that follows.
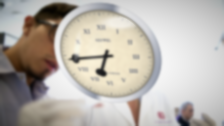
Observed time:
h=6 m=44
